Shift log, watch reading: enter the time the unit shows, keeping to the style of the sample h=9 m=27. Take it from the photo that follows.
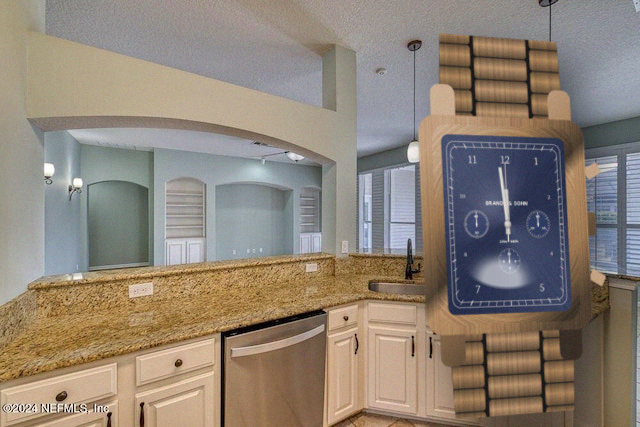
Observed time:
h=11 m=59
